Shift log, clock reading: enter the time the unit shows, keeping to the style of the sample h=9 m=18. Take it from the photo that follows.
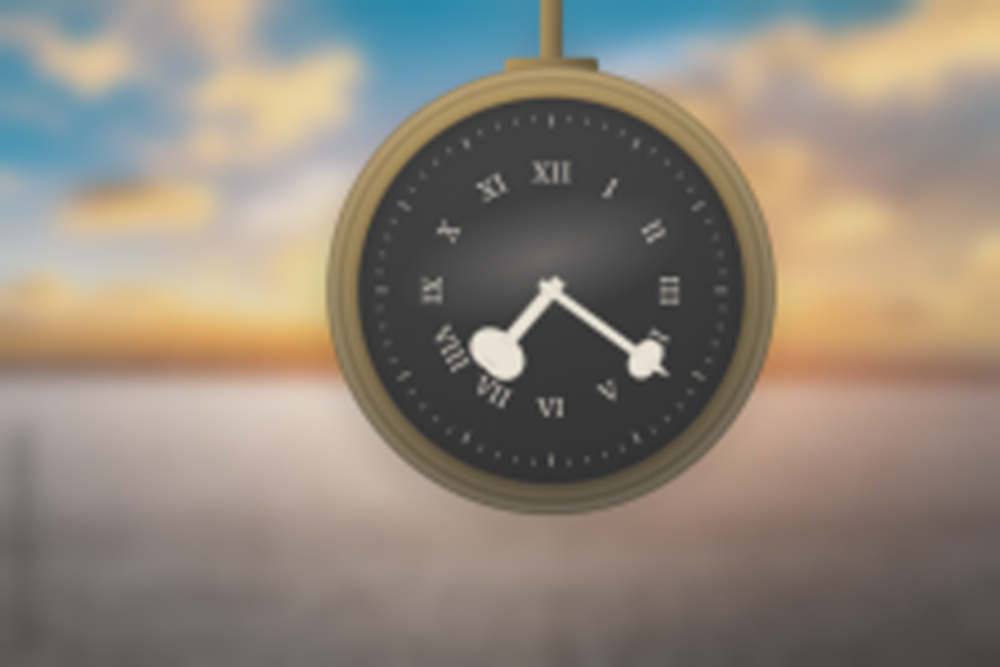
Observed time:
h=7 m=21
